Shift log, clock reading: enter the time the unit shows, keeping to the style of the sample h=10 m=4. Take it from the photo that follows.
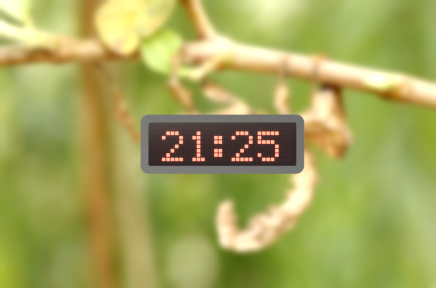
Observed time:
h=21 m=25
